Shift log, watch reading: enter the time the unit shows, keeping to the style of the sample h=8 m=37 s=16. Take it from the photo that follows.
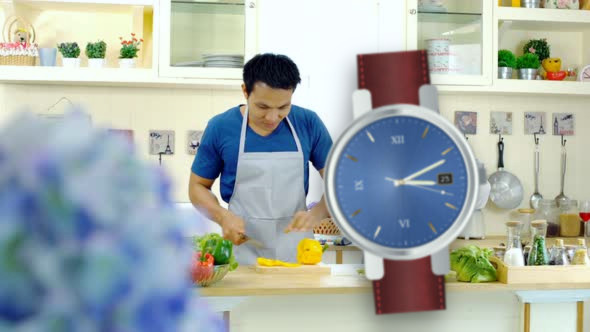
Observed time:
h=3 m=11 s=18
